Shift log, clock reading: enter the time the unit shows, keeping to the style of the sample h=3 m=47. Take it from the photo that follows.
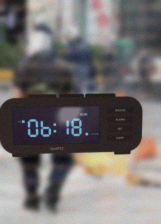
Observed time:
h=6 m=18
